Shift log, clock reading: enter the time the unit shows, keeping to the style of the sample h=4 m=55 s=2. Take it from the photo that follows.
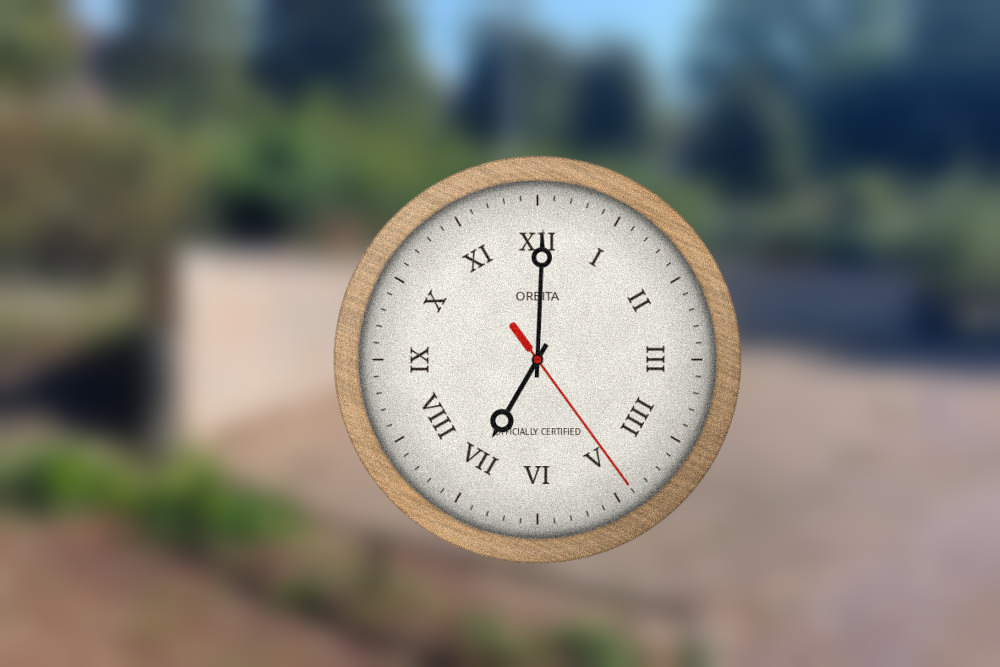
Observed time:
h=7 m=0 s=24
